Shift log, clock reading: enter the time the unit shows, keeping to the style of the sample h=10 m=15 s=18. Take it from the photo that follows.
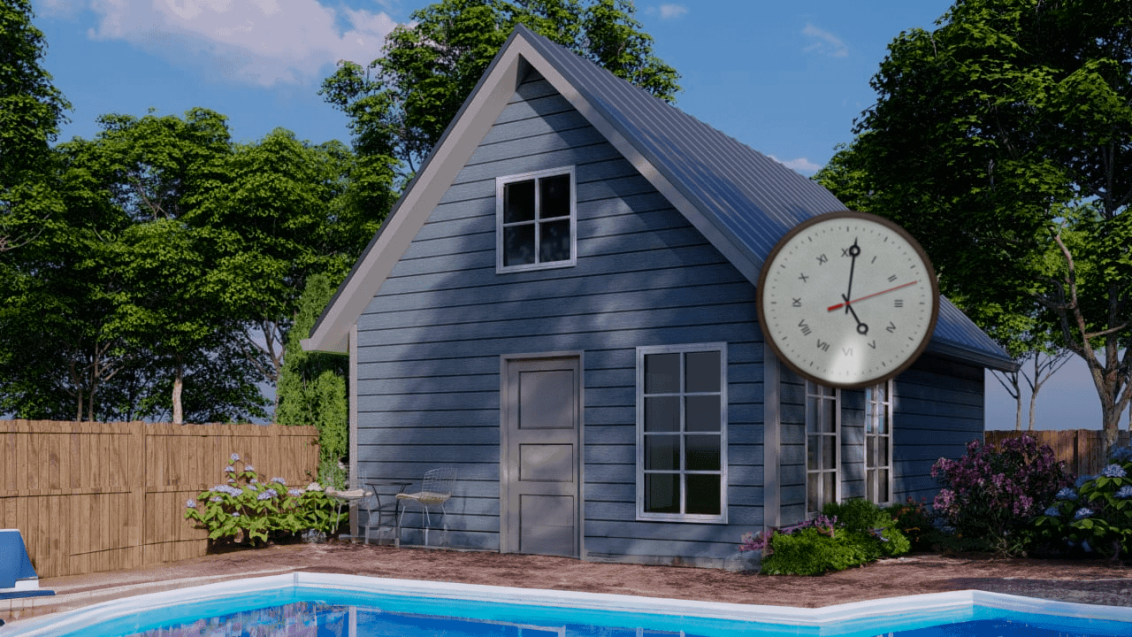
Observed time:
h=5 m=1 s=12
